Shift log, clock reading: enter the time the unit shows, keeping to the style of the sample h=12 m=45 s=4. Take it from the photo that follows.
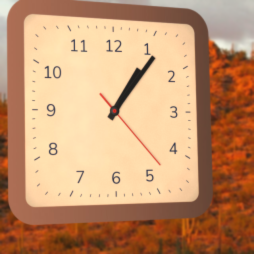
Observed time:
h=1 m=6 s=23
